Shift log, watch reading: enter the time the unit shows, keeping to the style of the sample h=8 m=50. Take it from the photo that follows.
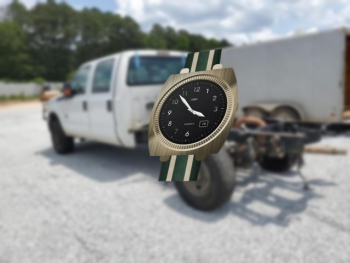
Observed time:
h=3 m=53
